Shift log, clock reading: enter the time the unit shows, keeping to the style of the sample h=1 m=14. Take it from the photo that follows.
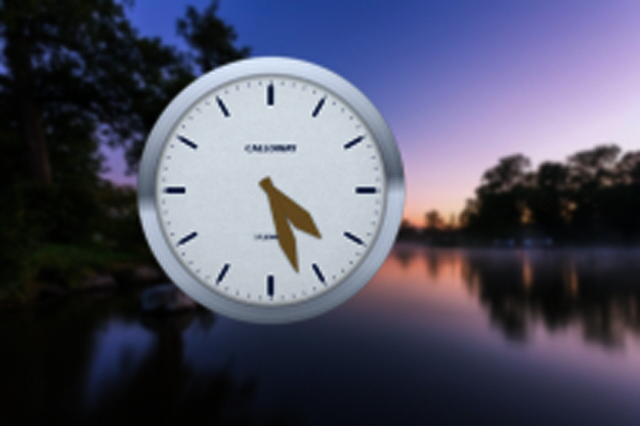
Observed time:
h=4 m=27
